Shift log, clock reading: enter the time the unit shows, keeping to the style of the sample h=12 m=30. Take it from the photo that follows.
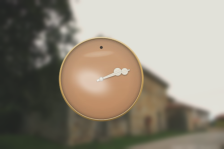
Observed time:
h=2 m=12
